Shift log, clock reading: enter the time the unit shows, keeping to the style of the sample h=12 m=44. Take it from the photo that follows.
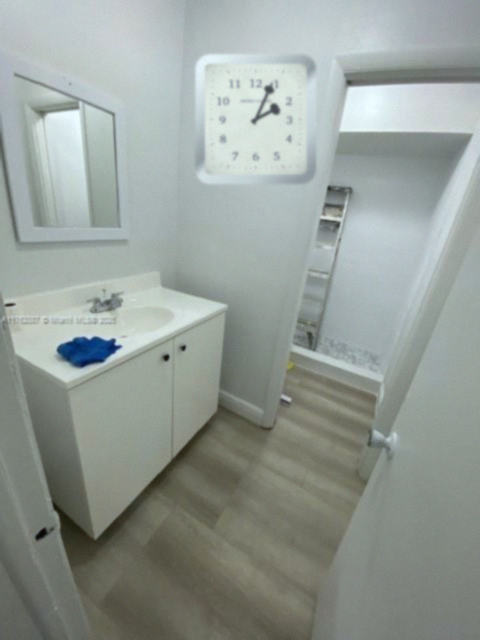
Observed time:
h=2 m=4
